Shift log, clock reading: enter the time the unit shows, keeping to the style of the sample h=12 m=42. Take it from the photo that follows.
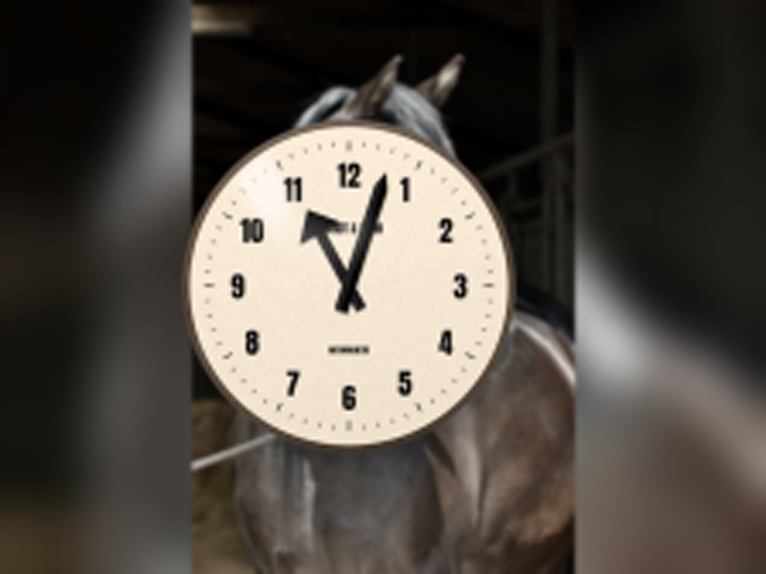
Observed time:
h=11 m=3
